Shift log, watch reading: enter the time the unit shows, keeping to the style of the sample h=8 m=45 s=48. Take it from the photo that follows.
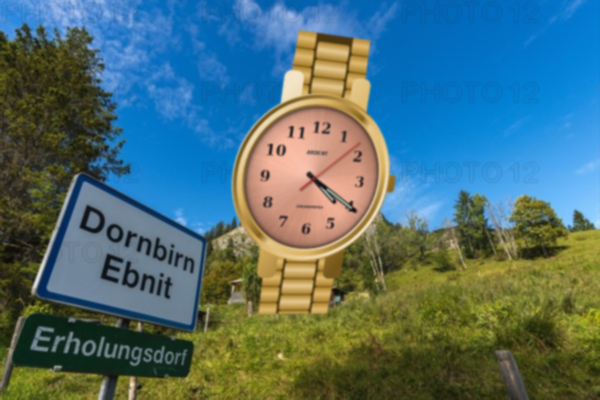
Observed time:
h=4 m=20 s=8
